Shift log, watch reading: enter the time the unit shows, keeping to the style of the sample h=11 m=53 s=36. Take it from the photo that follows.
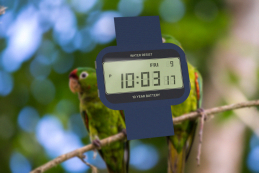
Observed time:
h=10 m=3 s=17
